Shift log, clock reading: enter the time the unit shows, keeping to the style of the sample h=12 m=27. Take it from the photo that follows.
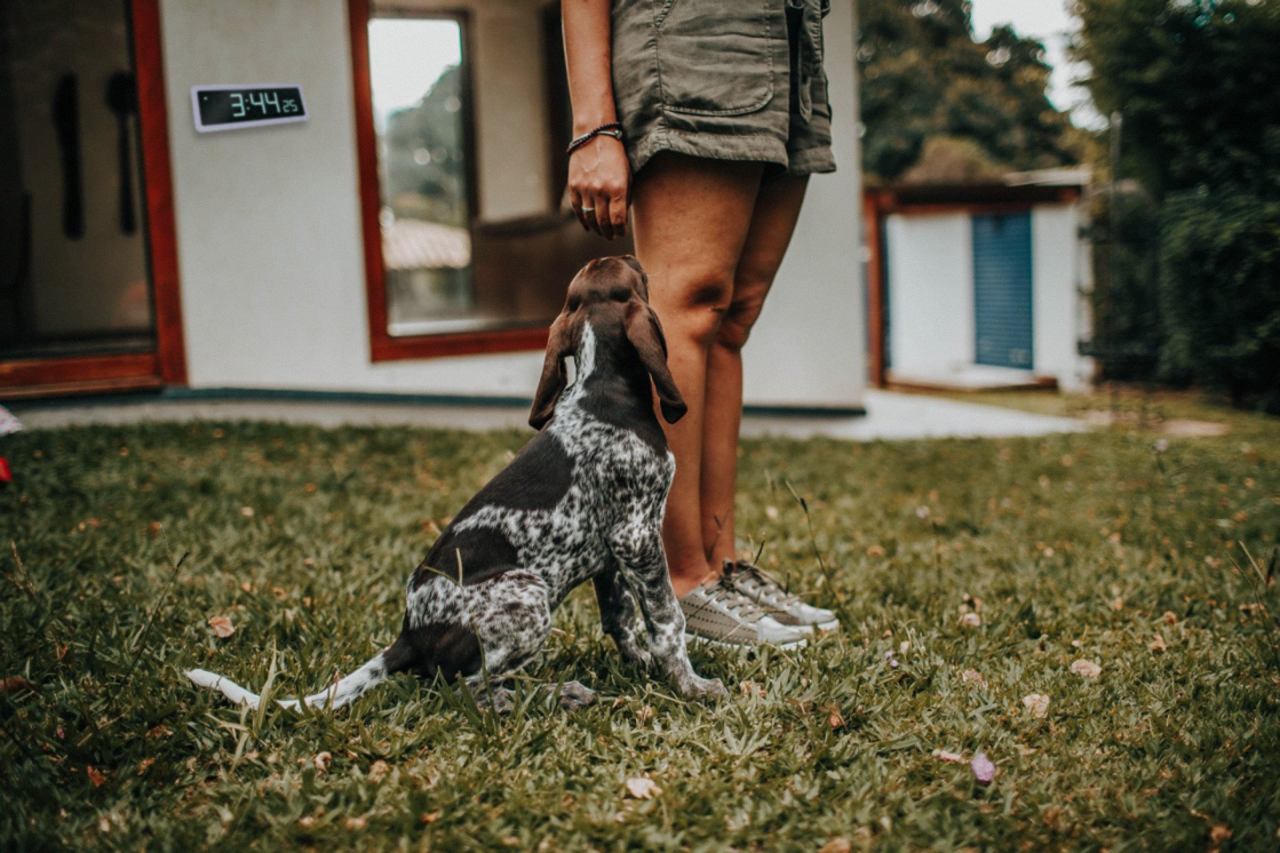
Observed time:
h=3 m=44
